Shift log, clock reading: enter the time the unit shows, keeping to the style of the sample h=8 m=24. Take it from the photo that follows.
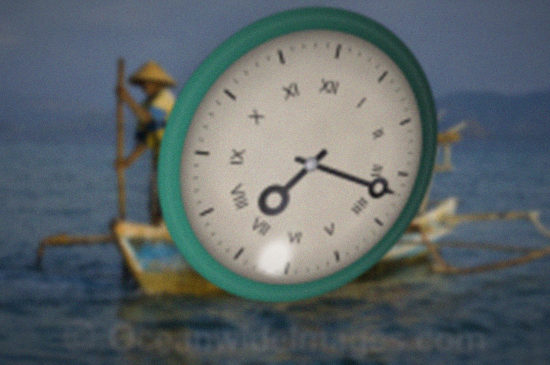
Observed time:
h=7 m=17
